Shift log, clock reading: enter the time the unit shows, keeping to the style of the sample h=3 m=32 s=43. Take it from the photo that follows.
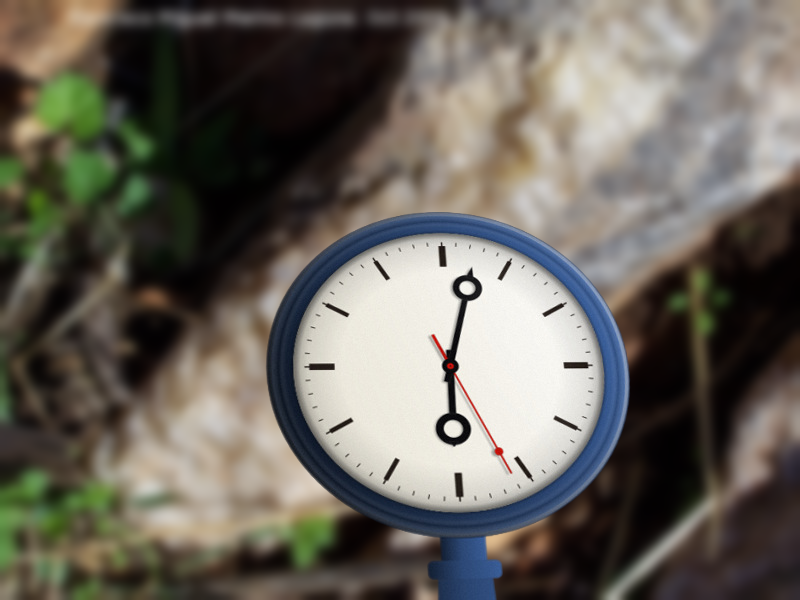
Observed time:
h=6 m=2 s=26
